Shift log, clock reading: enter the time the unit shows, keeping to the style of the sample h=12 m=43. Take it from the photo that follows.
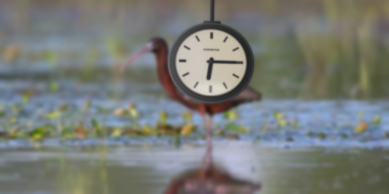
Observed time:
h=6 m=15
